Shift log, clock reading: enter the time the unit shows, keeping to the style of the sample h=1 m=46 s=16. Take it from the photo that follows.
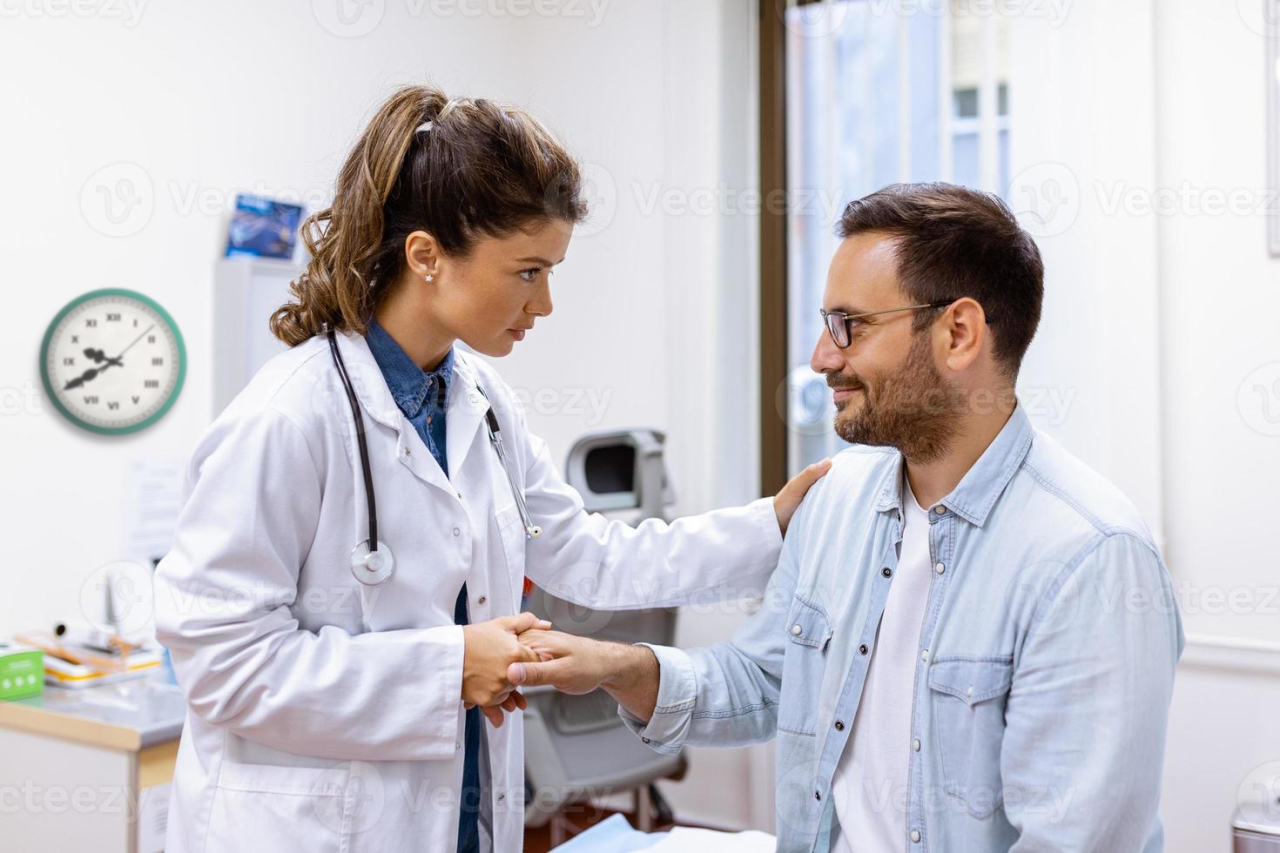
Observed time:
h=9 m=40 s=8
